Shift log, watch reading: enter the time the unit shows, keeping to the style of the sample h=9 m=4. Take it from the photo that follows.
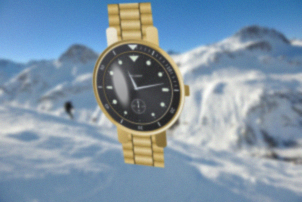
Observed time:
h=11 m=13
